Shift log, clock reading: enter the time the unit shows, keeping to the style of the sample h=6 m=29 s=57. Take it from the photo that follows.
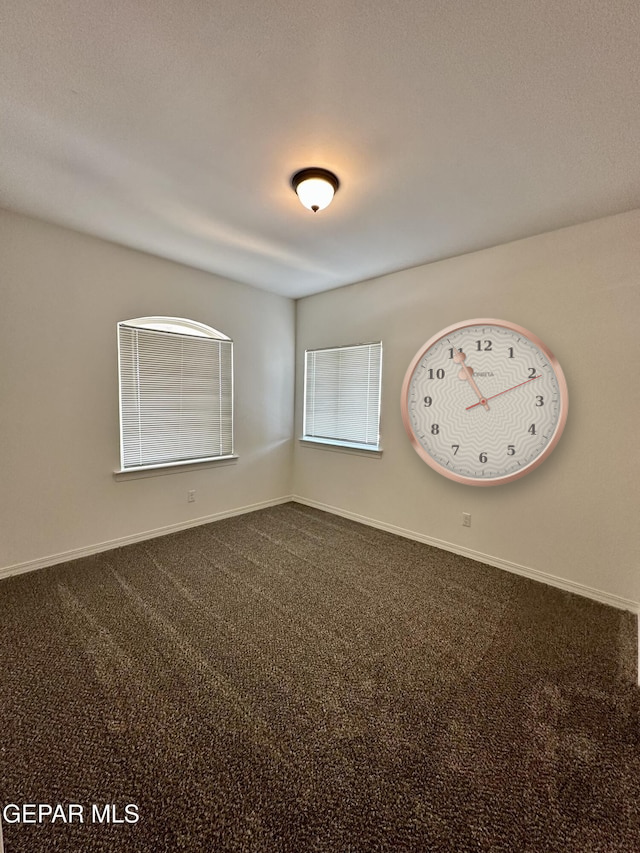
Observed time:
h=10 m=55 s=11
